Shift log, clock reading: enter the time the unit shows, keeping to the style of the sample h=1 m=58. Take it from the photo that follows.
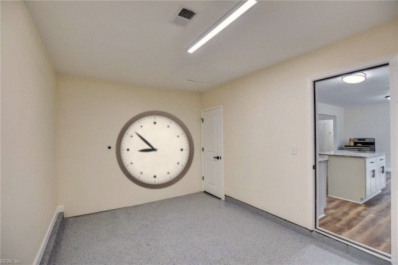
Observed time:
h=8 m=52
